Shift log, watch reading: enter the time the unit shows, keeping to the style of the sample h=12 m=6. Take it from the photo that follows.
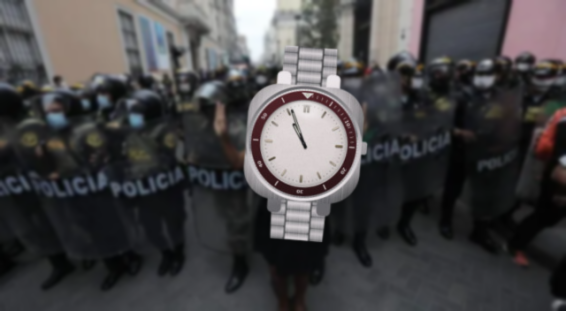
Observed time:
h=10 m=56
